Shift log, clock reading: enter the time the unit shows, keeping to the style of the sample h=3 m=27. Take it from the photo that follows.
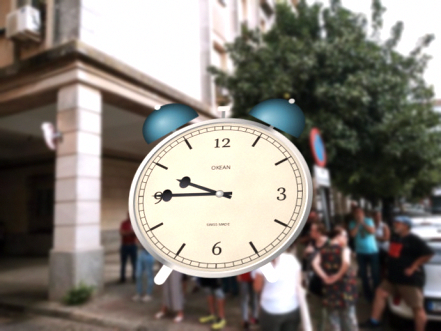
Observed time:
h=9 m=45
